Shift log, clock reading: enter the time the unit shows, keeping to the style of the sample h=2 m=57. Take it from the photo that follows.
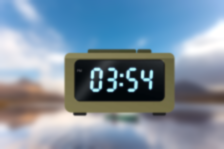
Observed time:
h=3 m=54
